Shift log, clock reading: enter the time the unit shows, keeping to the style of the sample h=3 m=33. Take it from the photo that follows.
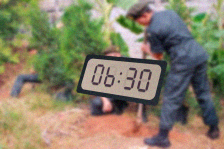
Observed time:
h=6 m=30
